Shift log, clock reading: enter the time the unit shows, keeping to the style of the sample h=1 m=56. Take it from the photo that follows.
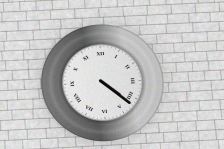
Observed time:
h=4 m=22
